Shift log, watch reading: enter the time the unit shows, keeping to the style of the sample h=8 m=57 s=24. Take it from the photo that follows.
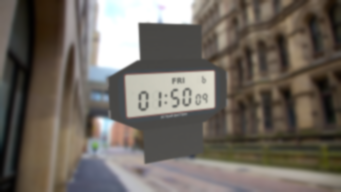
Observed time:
h=1 m=50 s=9
